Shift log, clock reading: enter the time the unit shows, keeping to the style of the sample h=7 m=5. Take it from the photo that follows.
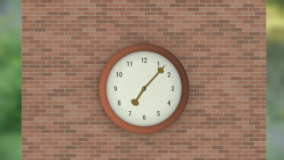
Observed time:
h=7 m=7
